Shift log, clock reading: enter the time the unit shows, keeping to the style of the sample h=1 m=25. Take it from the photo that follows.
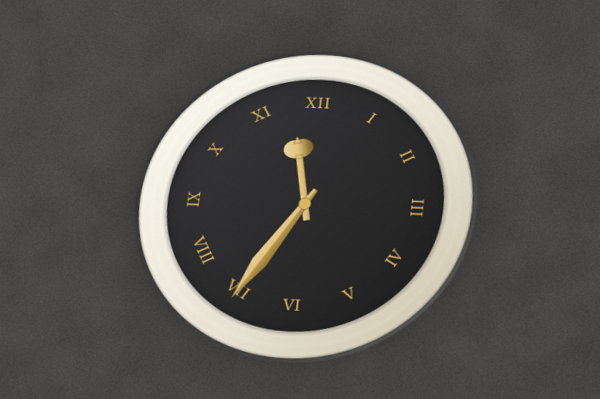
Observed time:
h=11 m=35
